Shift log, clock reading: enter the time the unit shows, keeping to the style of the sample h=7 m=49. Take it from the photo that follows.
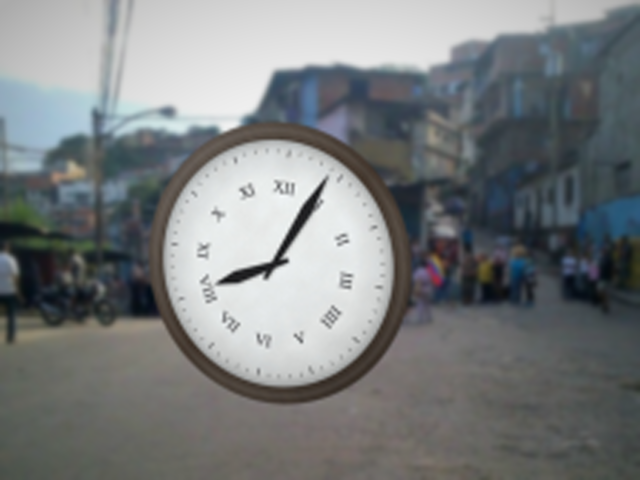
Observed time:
h=8 m=4
